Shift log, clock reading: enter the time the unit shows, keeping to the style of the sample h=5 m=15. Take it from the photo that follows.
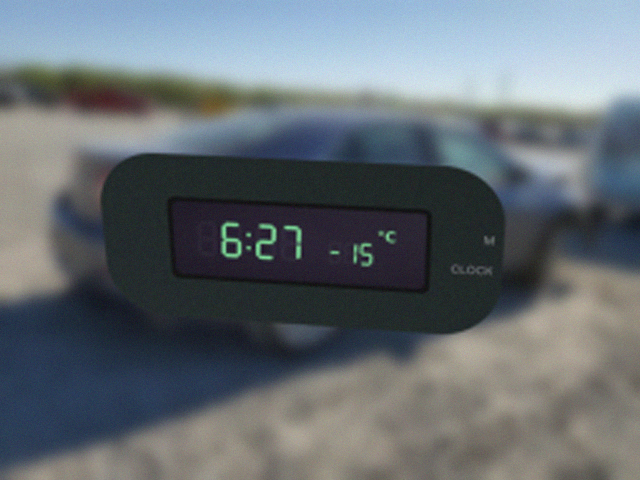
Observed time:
h=6 m=27
